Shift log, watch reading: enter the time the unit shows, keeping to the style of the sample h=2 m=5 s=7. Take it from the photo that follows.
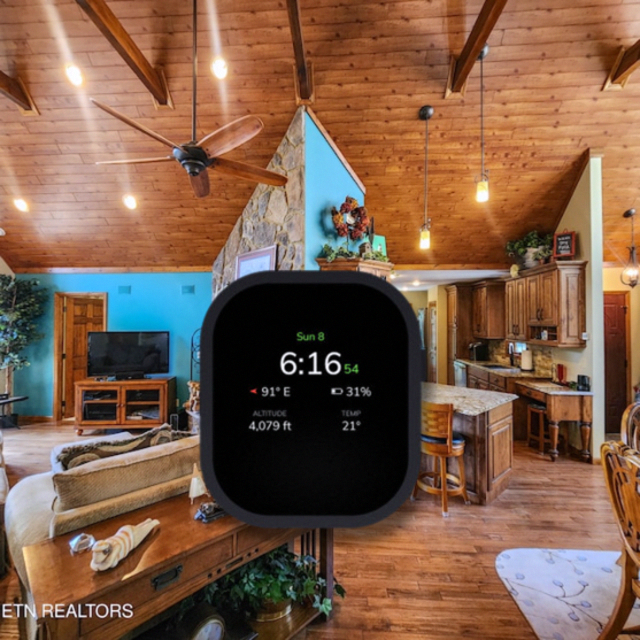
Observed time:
h=6 m=16 s=54
